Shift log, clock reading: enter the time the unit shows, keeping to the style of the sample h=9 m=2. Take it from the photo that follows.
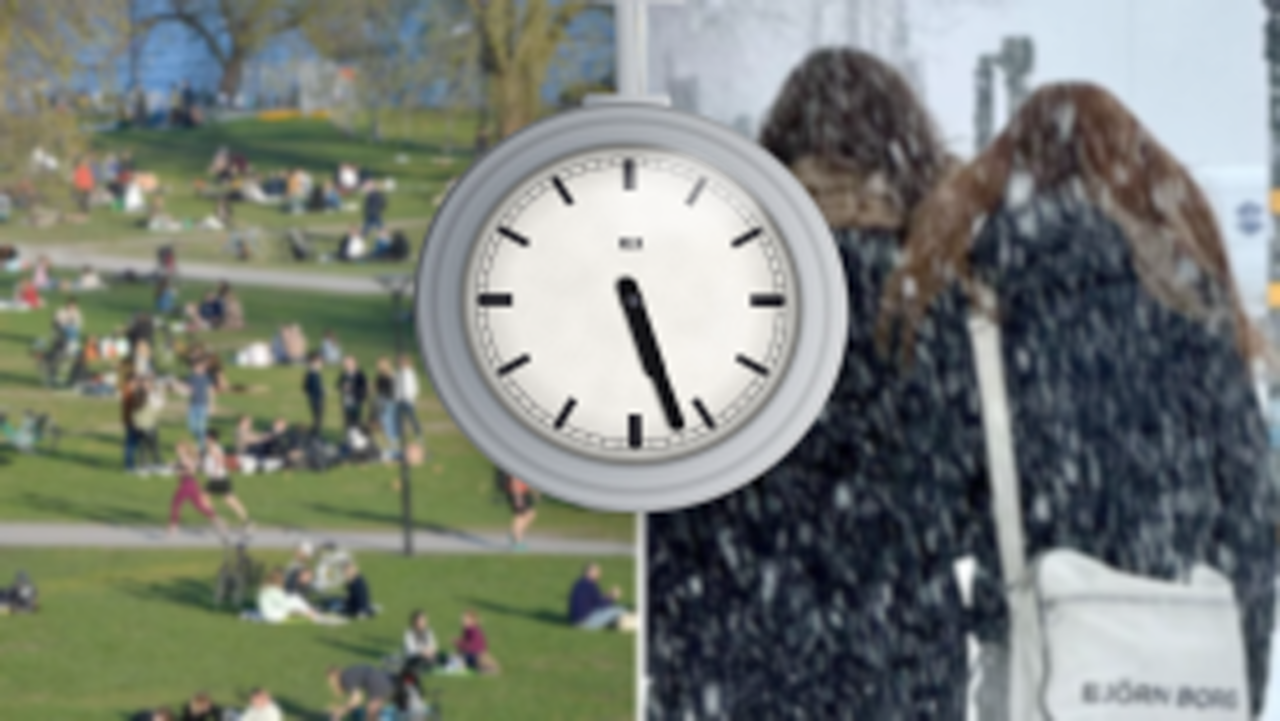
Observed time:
h=5 m=27
